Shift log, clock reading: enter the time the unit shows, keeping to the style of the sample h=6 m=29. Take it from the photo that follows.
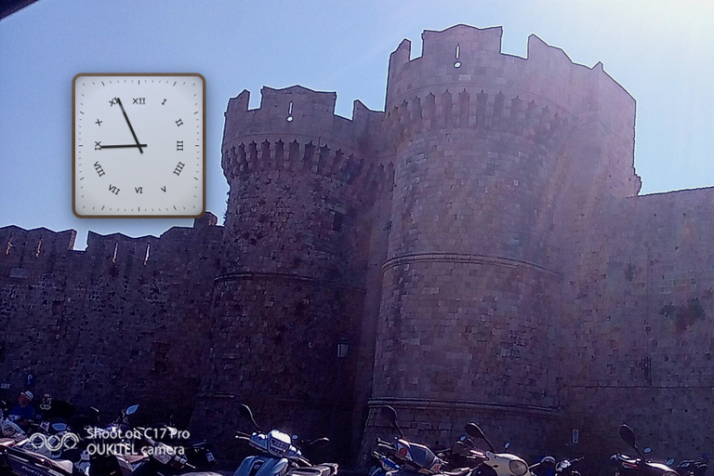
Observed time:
h=8 m=56
